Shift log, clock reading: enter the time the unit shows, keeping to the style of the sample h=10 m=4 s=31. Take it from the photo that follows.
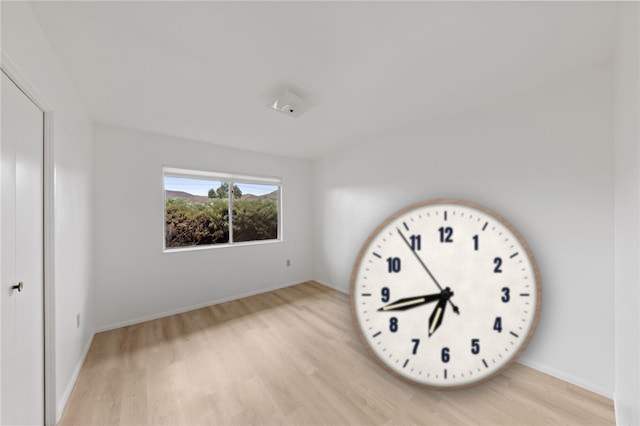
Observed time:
h=6 m=42 s=54
